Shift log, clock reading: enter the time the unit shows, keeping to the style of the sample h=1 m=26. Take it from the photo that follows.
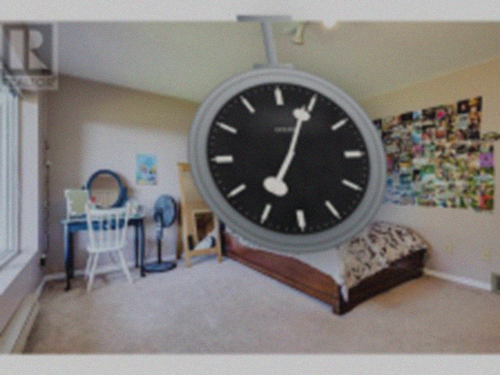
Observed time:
h=7 m=4
